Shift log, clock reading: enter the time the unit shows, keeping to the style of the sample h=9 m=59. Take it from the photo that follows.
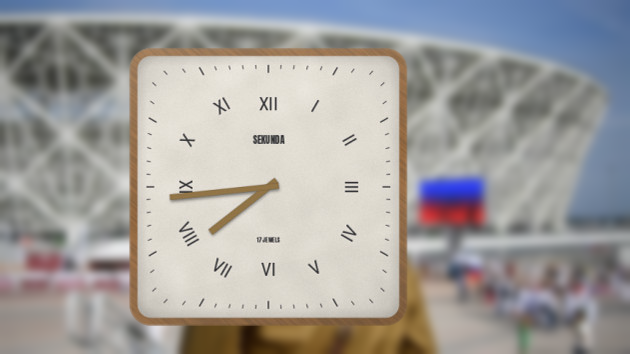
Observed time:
h=7 m=44
